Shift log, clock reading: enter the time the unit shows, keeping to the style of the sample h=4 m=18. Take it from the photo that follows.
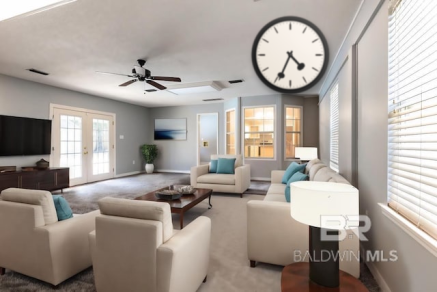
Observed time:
h=4 m=34
